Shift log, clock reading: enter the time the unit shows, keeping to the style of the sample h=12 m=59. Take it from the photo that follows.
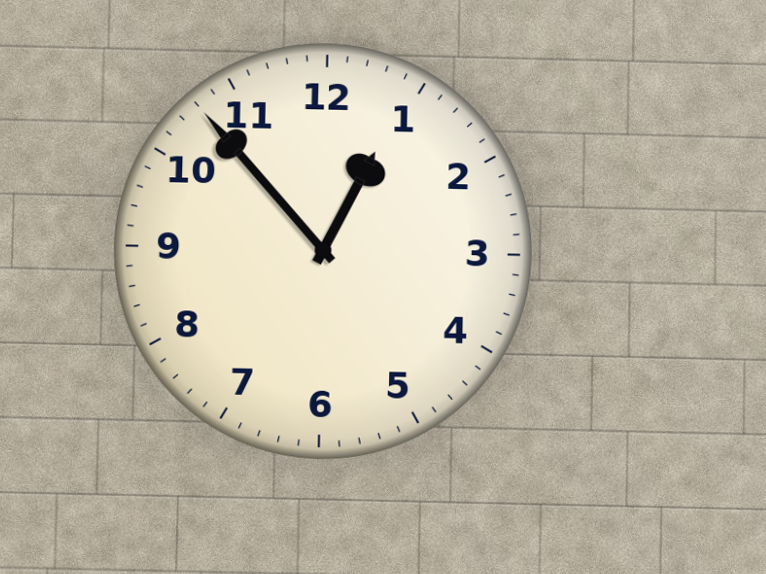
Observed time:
h=12 m=53
